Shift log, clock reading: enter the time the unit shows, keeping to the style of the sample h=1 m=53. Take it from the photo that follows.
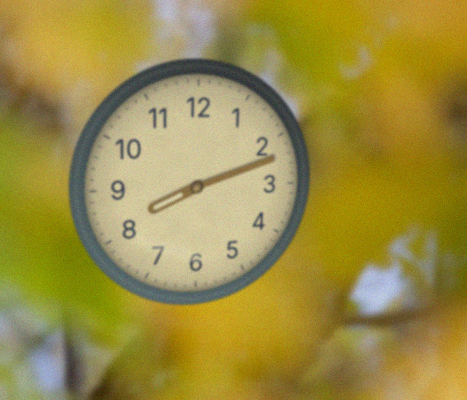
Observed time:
h=8 m=12
